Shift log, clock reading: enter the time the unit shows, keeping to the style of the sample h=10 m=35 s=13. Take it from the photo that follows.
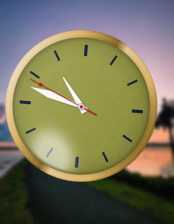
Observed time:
h=10 m=47 s=49
